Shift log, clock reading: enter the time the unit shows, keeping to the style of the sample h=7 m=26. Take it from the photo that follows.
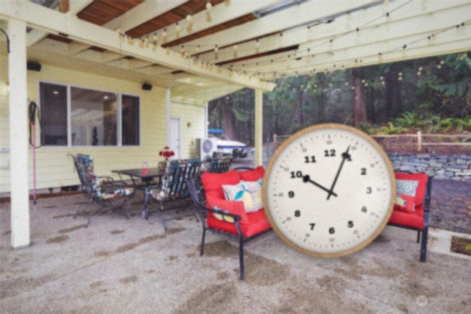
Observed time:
h=10 m=4
